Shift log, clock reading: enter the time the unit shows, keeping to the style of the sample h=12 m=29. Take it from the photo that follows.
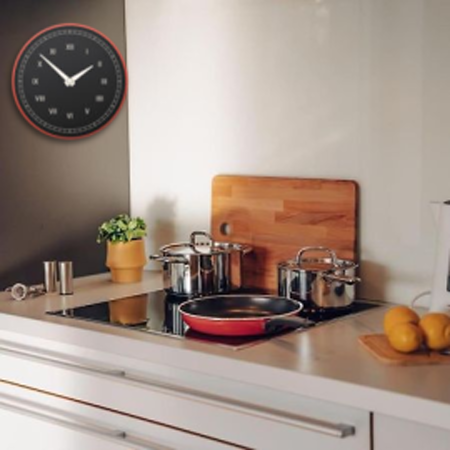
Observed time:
h=1 m=52
